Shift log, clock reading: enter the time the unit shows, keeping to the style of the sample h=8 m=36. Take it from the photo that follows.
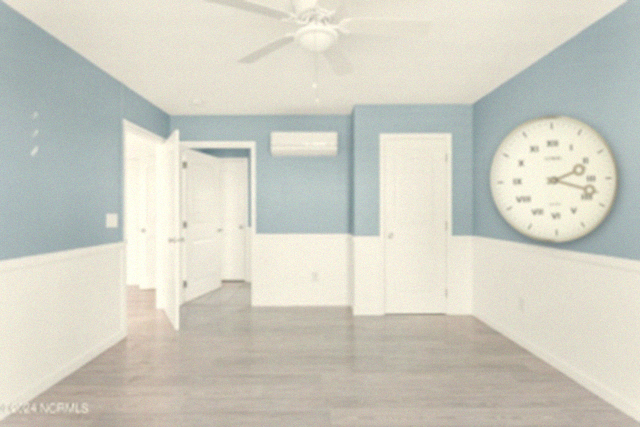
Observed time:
h=2 m=18
